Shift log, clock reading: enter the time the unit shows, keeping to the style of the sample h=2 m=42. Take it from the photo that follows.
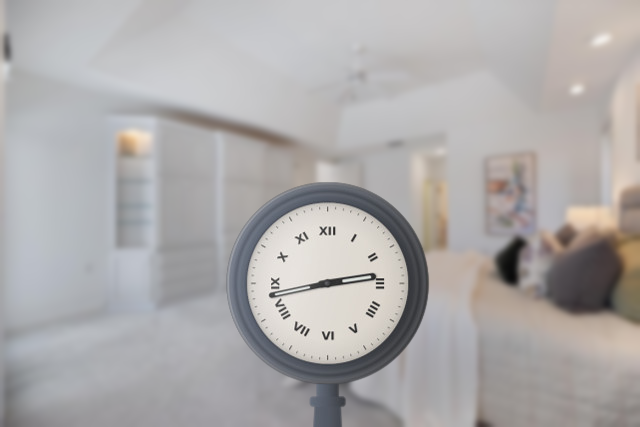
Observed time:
h=2 m=43
